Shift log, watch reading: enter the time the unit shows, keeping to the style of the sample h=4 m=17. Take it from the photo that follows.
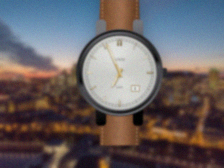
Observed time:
h=6 m=56
